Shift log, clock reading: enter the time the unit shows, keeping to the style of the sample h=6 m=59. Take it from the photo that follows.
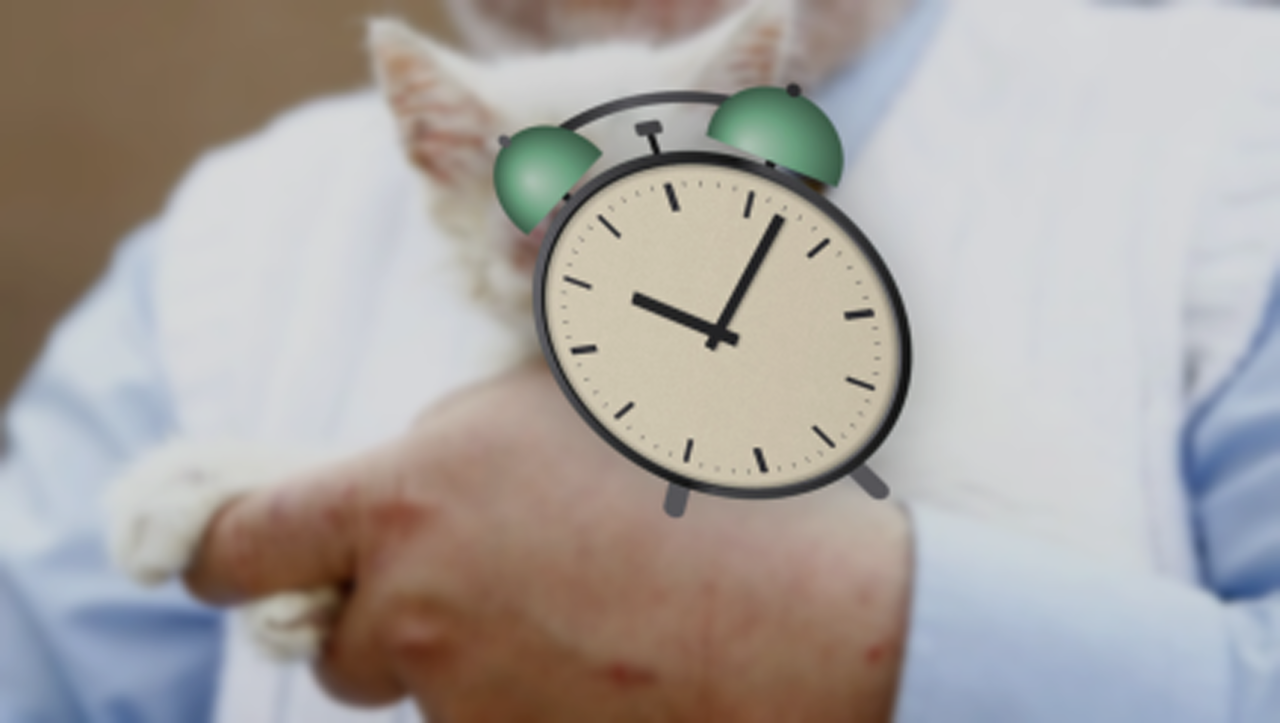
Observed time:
h=10 m=7
